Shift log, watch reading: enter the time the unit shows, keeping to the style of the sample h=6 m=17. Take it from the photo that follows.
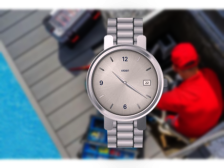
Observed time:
h=10 m=21
